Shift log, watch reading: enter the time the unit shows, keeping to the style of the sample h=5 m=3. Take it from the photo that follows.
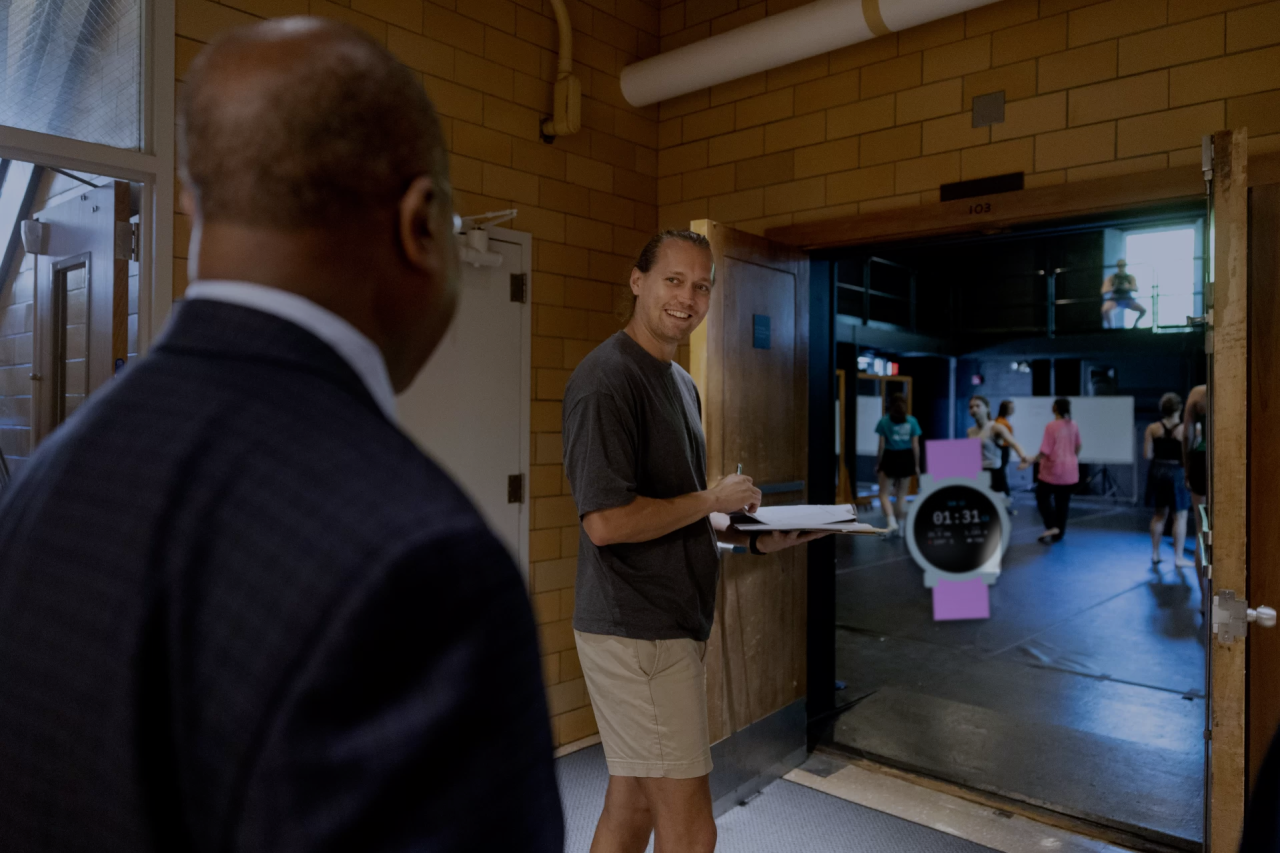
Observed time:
h=1 m=31
